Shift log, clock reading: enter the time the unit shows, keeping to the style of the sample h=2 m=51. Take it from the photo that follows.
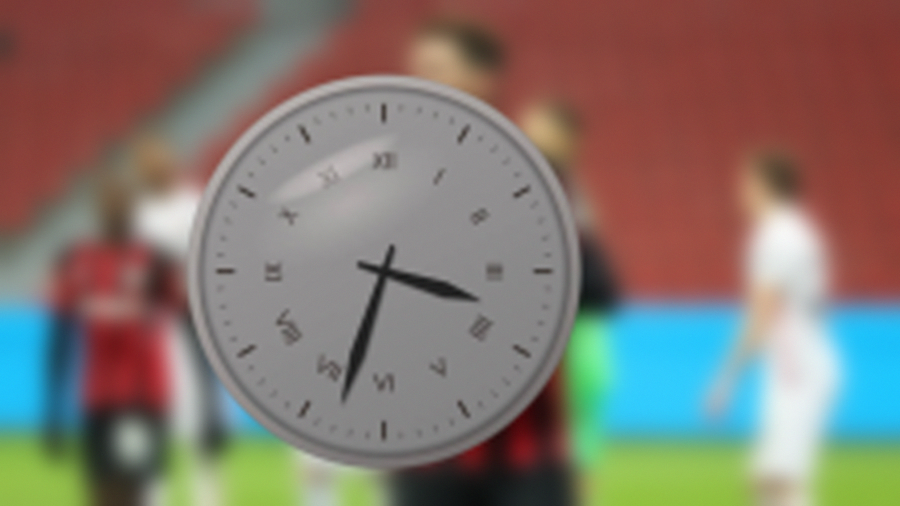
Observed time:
h=3 m=33
